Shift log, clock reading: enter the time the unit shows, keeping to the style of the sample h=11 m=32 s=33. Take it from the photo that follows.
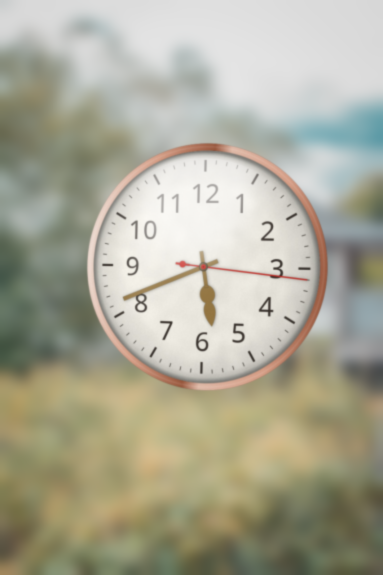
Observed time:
h=5 m=41 s=16
